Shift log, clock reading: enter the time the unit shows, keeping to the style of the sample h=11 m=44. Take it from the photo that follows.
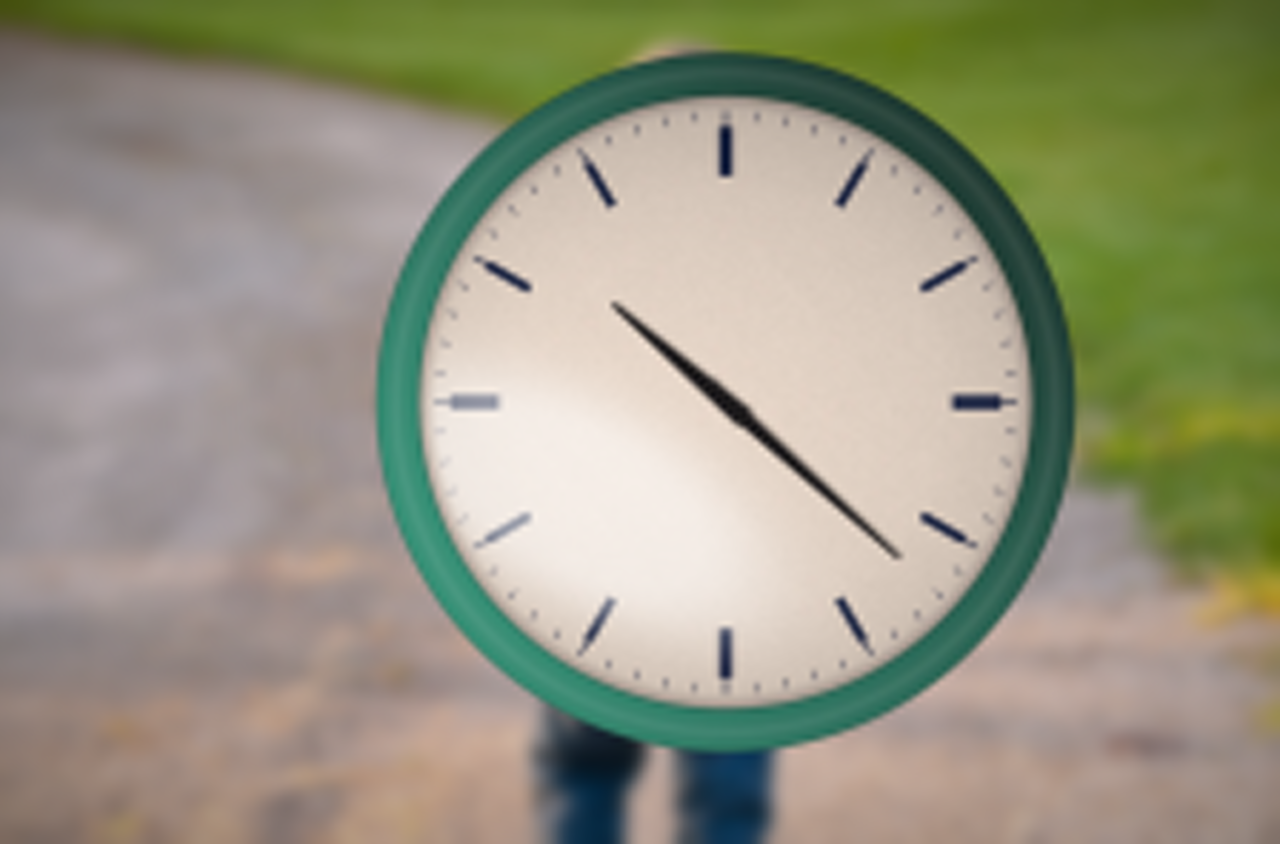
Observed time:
h=10 m=22
